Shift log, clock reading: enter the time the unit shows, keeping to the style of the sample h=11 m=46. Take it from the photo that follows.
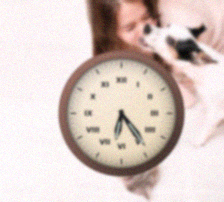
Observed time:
h=6 m=24
